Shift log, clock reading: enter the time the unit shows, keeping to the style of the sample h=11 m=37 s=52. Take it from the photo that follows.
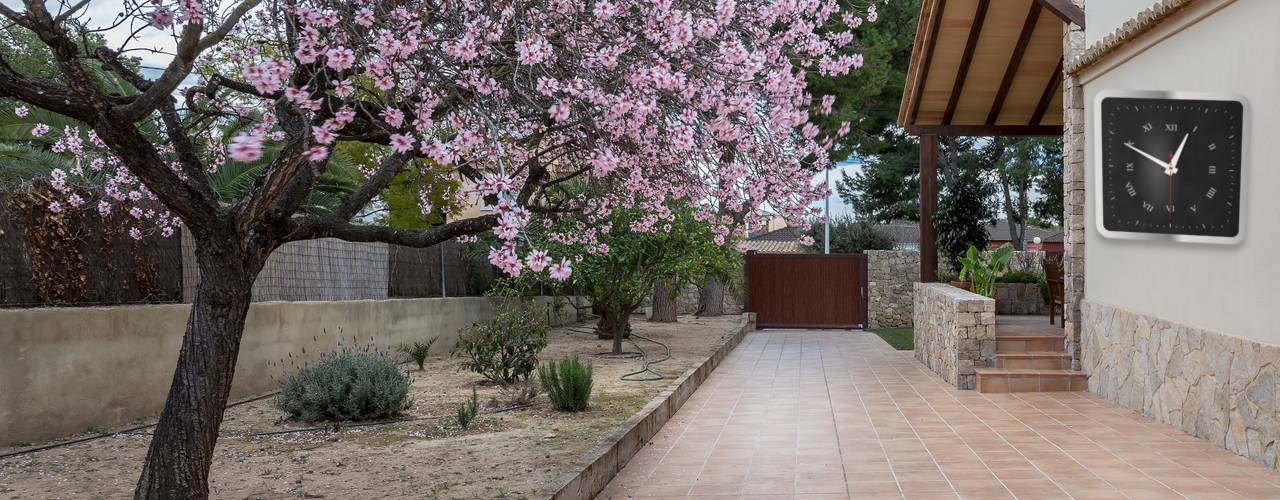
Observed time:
h=12 m=49 s=30
